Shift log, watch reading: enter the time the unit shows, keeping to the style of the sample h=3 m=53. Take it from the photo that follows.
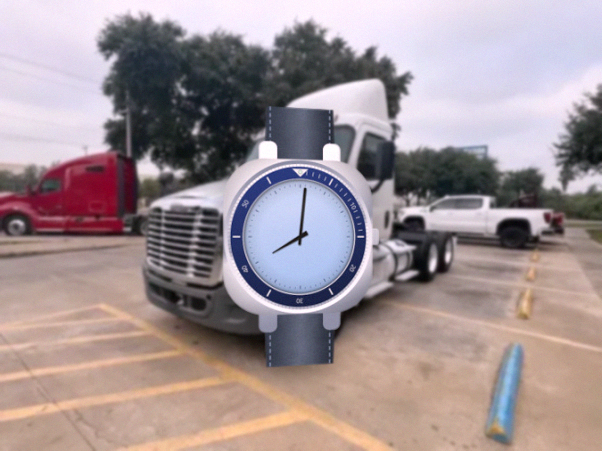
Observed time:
h=8 m=1
